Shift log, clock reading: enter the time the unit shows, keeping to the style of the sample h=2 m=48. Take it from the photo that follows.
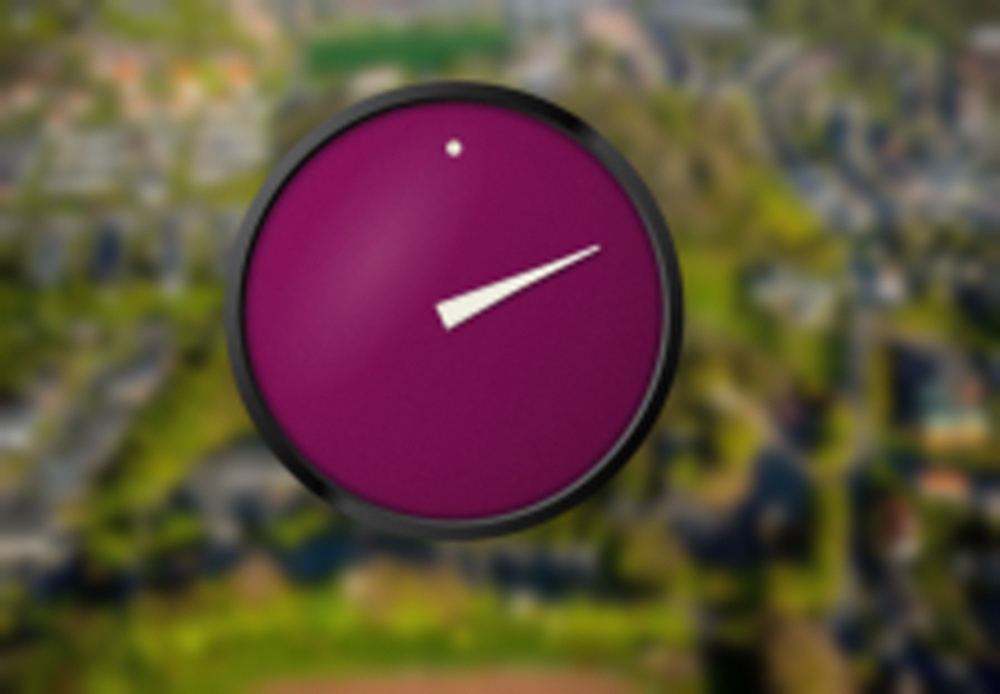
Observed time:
h=2 m=11
